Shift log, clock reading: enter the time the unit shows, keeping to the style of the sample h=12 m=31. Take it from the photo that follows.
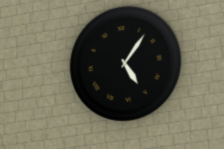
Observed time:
h=5 m=7
